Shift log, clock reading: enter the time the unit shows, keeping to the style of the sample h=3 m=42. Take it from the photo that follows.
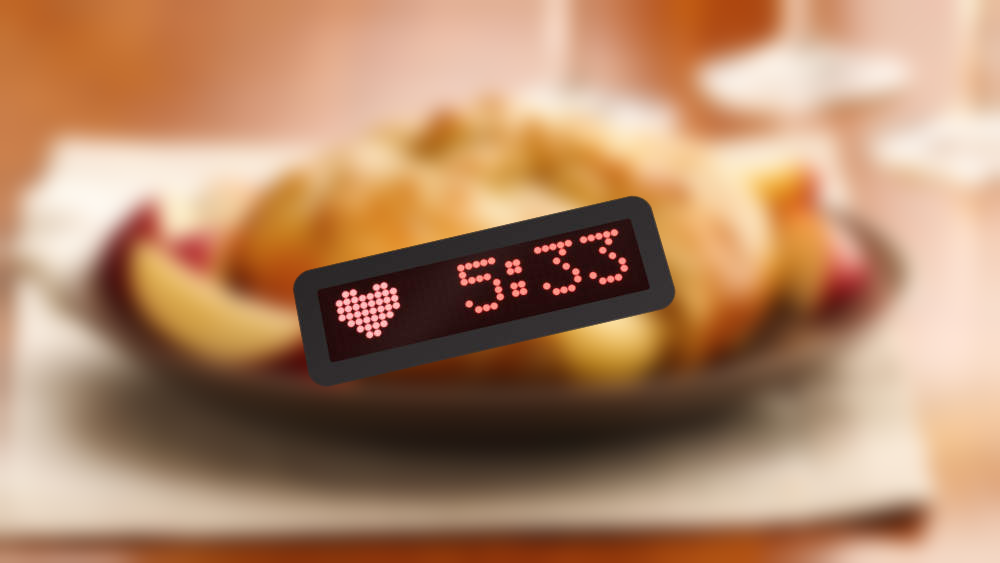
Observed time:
h=5 m=33
